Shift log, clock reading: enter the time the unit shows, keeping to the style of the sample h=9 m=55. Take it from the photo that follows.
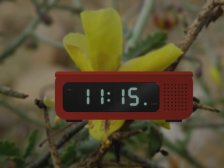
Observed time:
h=11 m=15
